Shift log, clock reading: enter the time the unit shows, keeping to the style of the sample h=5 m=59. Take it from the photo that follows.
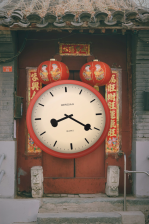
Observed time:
h=8 m=21
